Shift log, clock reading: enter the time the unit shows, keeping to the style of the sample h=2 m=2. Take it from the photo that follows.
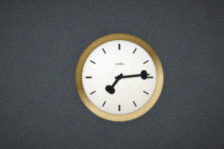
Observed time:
h=7 m=14
